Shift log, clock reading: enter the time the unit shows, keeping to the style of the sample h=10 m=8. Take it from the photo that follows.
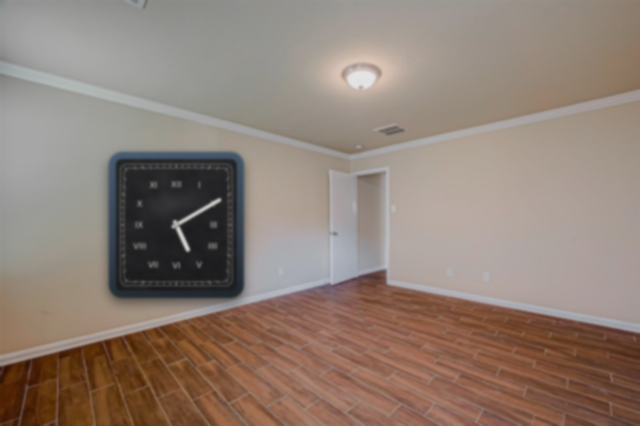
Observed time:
h=5 m=10
